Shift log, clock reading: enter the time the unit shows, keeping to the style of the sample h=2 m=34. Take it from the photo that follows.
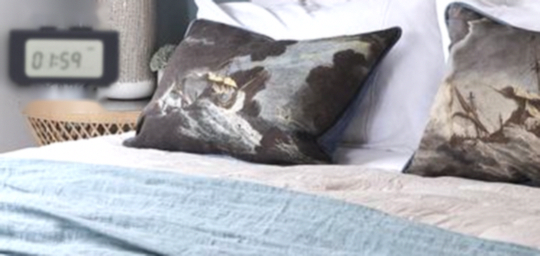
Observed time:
h=1 m=59
